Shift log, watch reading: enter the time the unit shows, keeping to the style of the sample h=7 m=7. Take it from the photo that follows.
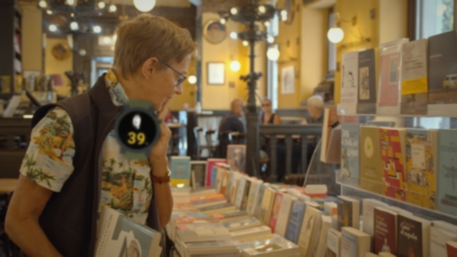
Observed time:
h=1 m=39
